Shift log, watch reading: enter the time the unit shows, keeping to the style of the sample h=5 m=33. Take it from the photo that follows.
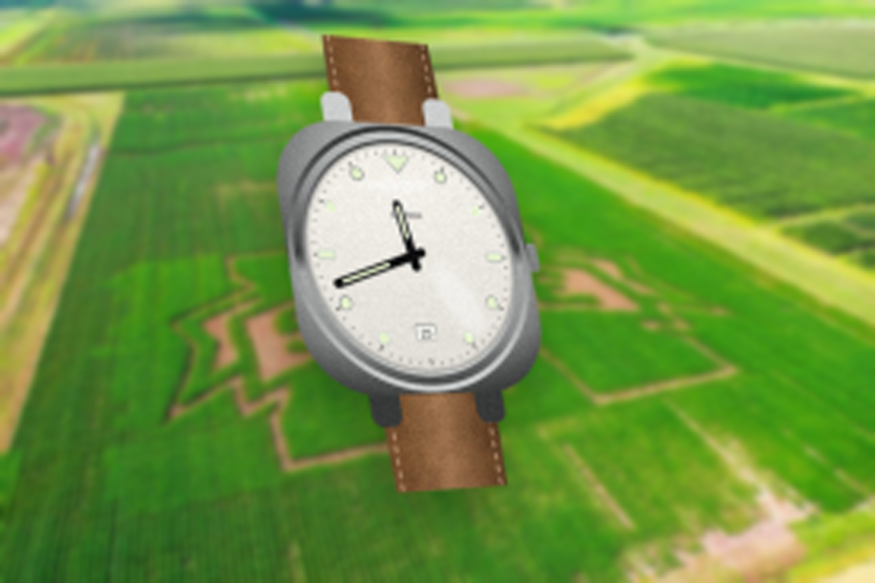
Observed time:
h=11 m=42
